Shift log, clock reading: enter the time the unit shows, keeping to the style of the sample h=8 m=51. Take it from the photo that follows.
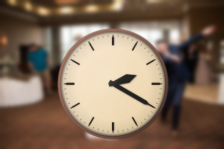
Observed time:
h=2 m=20
